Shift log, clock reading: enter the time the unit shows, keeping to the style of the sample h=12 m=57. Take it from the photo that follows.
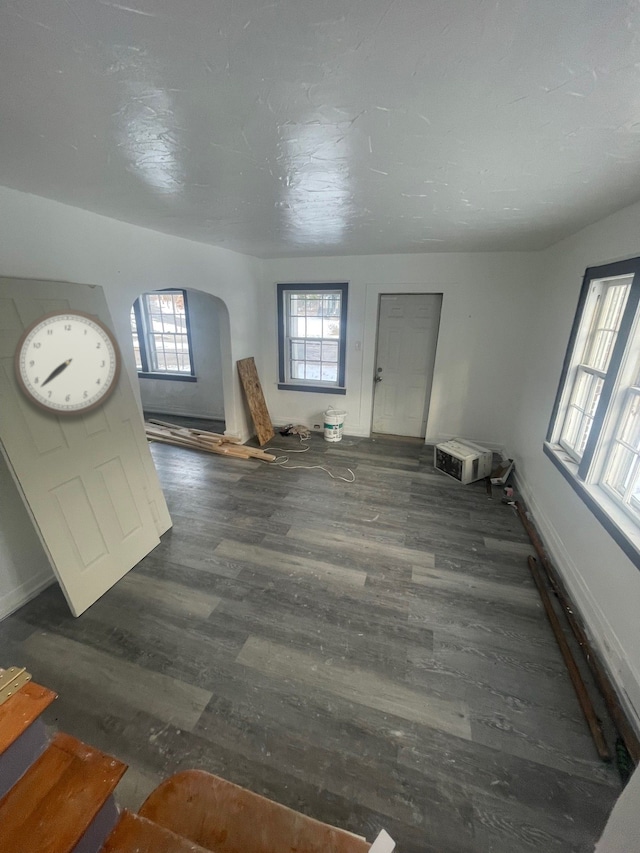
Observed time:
h=7 m=38
